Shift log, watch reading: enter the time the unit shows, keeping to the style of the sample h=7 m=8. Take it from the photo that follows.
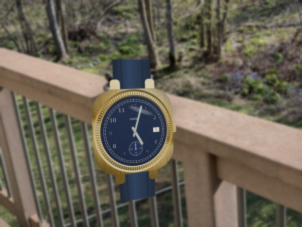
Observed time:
h=5 m=3
